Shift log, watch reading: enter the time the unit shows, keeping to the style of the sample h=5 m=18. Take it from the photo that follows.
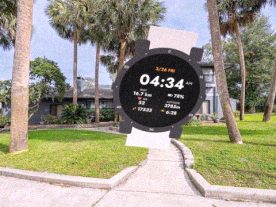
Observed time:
h=4 m=34
